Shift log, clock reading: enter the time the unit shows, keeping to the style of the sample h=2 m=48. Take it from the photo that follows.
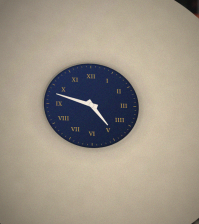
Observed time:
h=4 m=48
